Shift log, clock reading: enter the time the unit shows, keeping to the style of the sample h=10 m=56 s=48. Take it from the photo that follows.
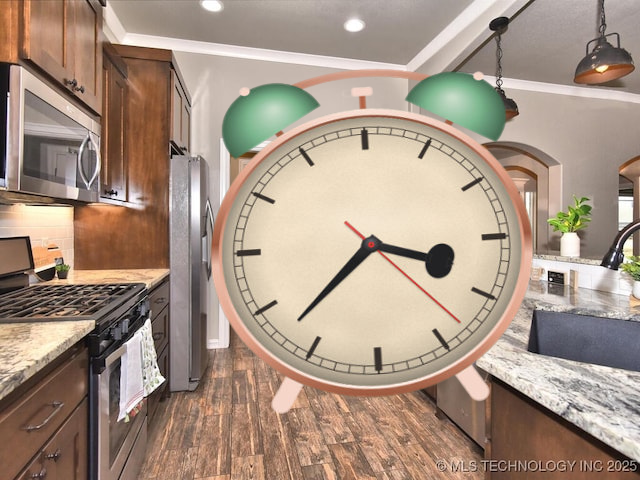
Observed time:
h=3 m=37 s=23
